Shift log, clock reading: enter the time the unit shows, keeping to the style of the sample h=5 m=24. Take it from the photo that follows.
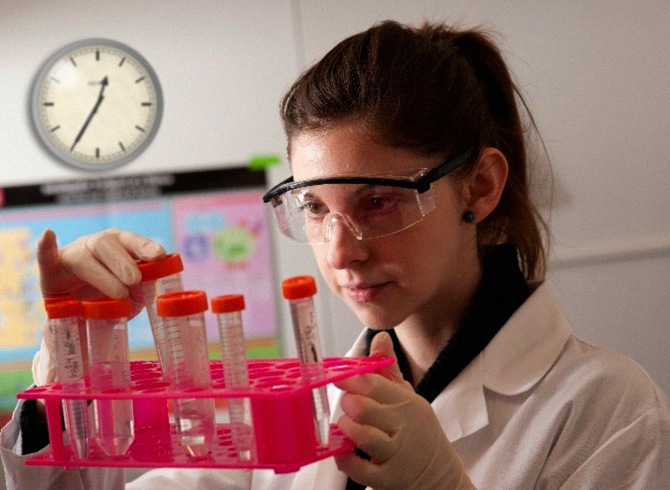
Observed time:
h=12 m=35
